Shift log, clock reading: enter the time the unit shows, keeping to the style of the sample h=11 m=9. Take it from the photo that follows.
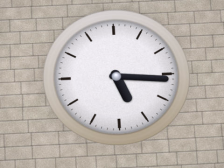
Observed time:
h=5 m=16
